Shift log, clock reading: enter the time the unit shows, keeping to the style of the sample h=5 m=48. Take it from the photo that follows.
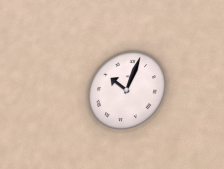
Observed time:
h=10 m=2
